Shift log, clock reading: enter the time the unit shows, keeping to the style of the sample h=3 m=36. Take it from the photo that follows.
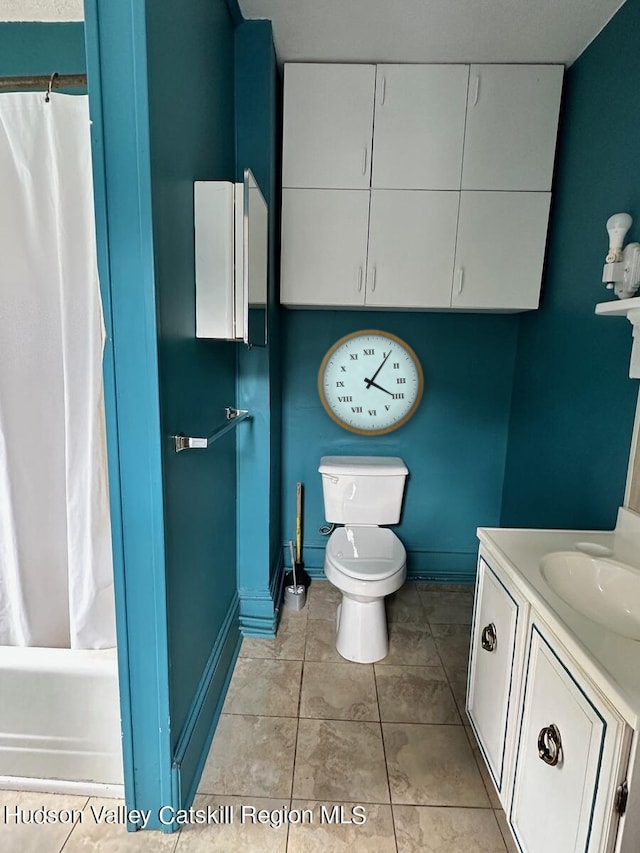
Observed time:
h=4 m=6
